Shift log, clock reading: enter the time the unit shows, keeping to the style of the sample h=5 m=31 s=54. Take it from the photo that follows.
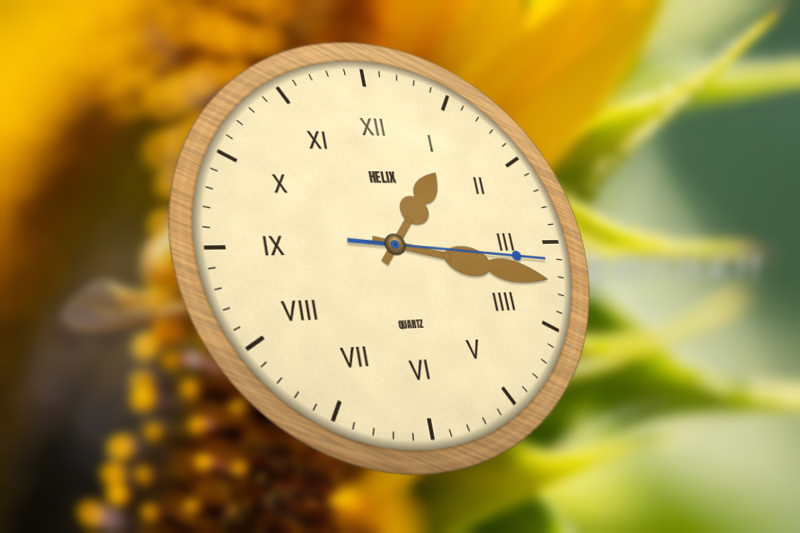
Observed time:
h=1 m=17 s=16
